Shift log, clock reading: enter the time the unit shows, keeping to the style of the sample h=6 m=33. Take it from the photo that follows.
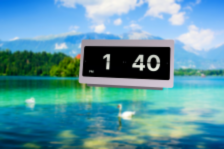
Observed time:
h=1 m=40
